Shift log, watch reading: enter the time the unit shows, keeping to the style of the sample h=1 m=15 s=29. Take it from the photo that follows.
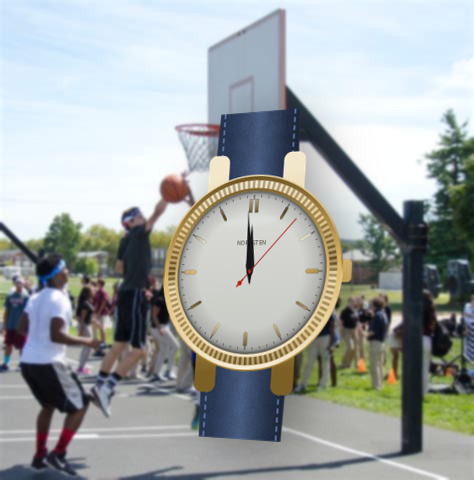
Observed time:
h=11 m=59 s=7
